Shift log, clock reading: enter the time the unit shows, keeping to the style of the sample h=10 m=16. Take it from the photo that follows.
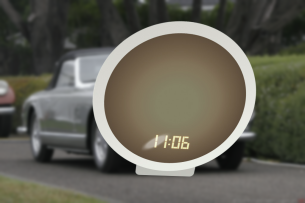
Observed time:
h=11 m=6
